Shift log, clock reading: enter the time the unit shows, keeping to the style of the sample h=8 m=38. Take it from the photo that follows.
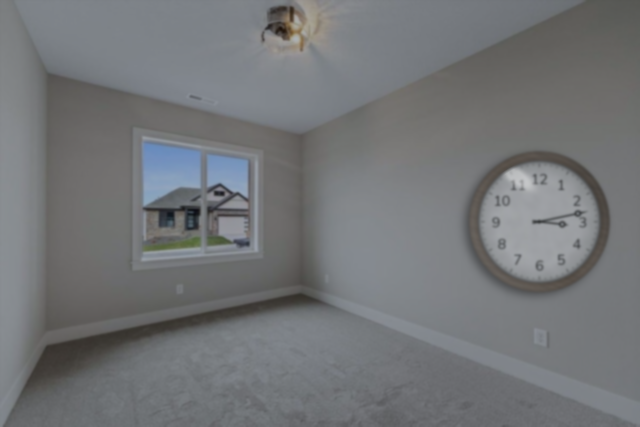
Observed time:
h=3 m=13
